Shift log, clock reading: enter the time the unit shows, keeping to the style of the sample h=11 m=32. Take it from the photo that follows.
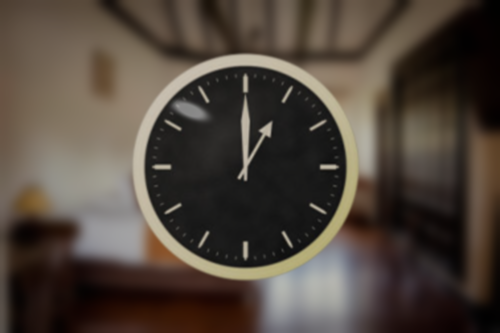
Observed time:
h=1 m=0
